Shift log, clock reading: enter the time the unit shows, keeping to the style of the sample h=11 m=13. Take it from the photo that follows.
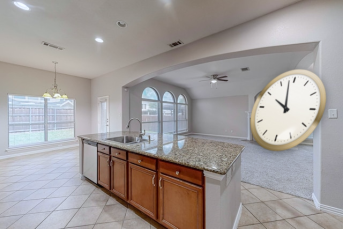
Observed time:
h=9 m=58
